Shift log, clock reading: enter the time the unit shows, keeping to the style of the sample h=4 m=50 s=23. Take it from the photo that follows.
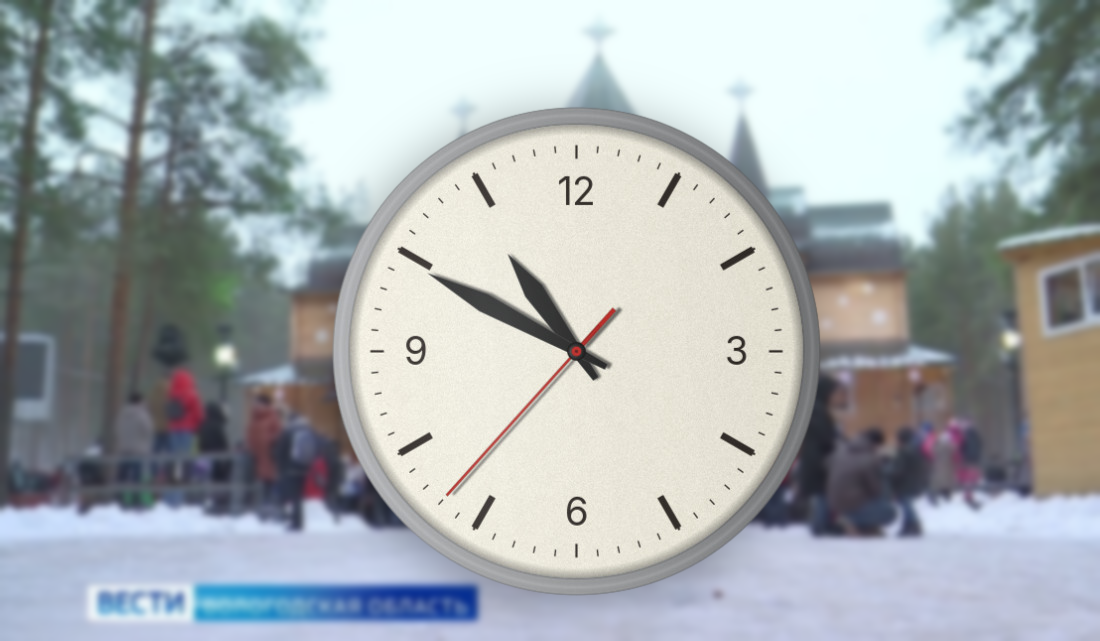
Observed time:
h=10 m=49 s=37
